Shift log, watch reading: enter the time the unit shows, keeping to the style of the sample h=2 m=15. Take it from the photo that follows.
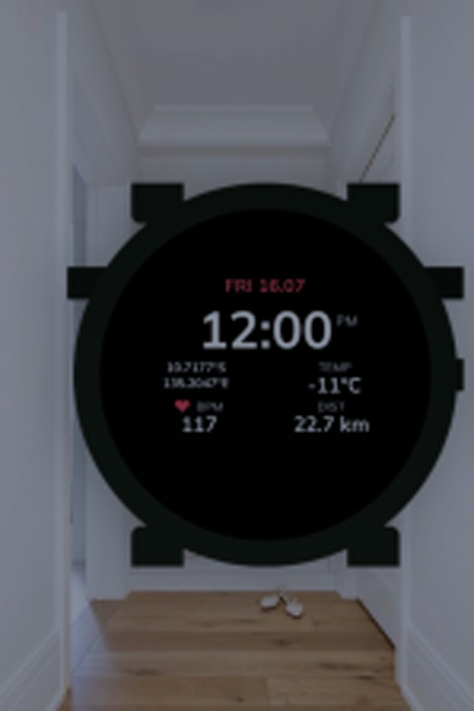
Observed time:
h=12 m=0
